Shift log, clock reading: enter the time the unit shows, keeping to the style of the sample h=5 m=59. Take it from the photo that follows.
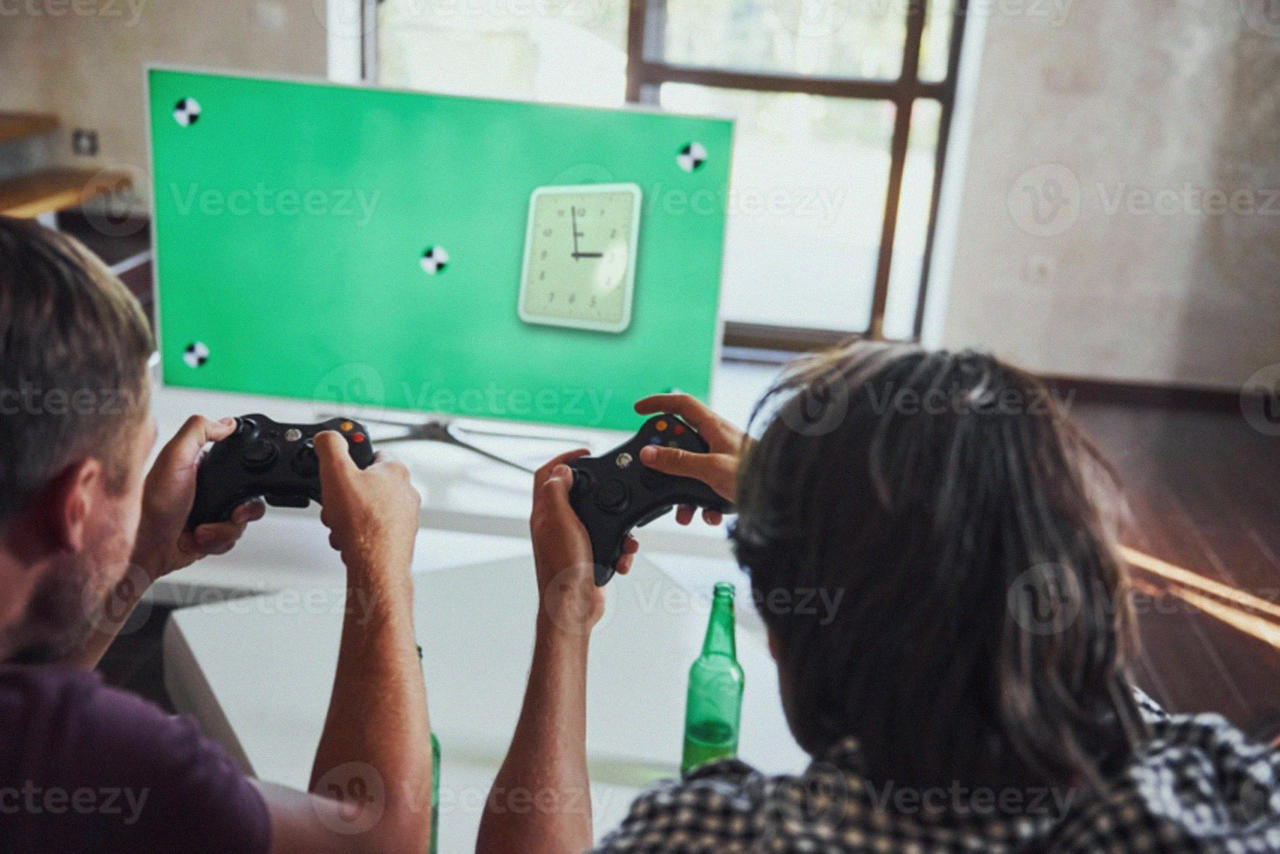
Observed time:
h=2 m=58
